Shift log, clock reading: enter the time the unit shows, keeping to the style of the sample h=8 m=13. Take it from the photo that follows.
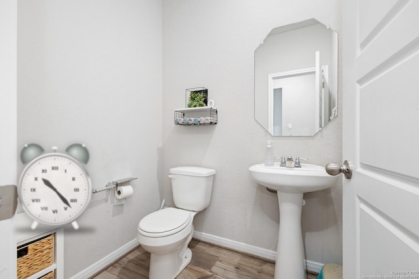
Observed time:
h=10 m=23
